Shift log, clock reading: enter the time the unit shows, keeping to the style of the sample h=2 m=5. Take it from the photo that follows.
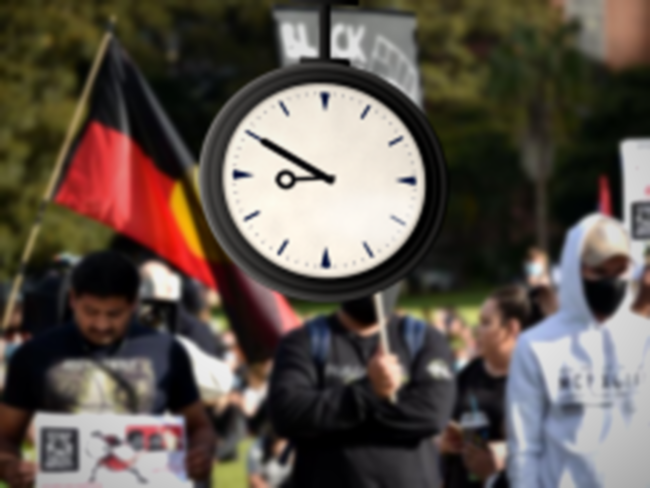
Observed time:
h=8 m=50
